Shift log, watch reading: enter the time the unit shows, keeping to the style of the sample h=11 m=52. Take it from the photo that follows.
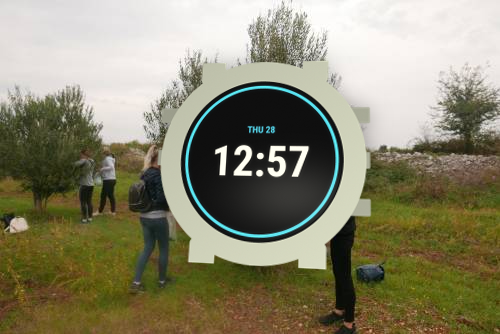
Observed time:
h=12 m=57
